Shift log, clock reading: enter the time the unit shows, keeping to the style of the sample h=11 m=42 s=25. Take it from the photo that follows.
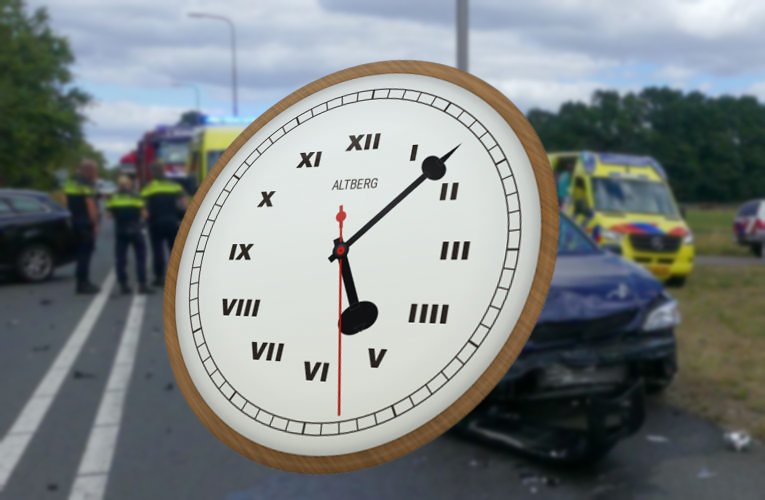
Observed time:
h=5 m=7 s=28
